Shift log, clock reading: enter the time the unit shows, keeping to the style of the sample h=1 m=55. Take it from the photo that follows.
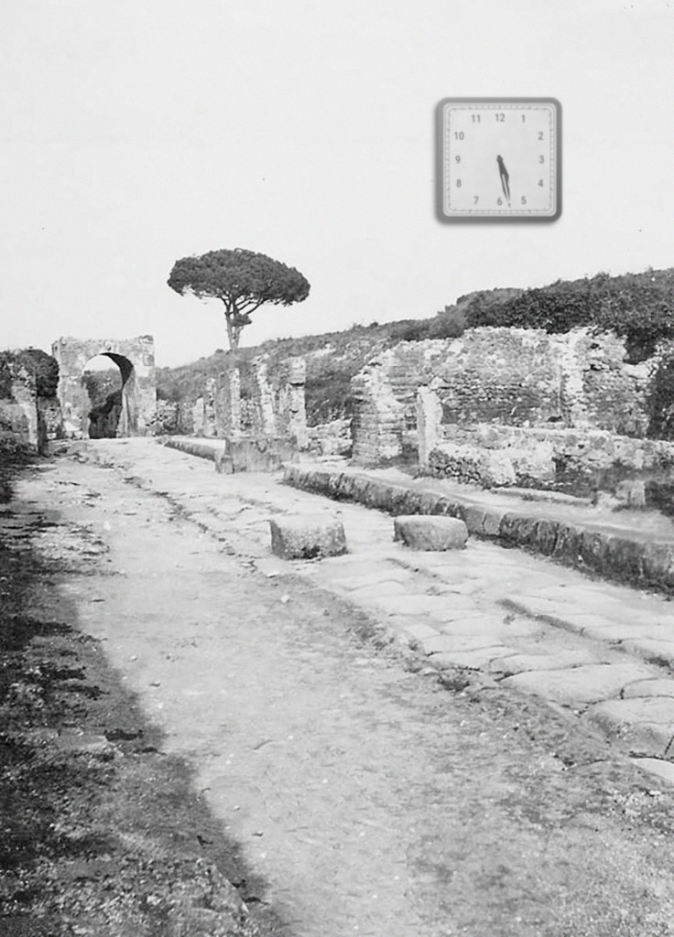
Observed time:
h=5 m=28
